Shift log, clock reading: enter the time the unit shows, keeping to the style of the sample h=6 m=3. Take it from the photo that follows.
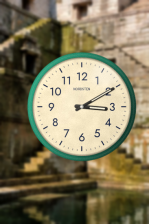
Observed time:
h=3 m=10
